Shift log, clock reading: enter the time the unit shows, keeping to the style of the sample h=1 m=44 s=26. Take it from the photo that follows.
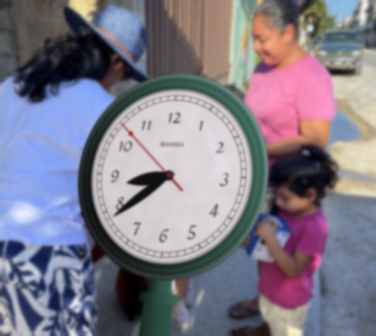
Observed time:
h=8 m=38 s=52
